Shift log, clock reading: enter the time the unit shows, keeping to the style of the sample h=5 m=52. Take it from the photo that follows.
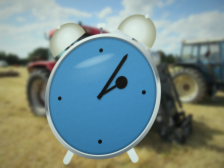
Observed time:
h=2 m=6
